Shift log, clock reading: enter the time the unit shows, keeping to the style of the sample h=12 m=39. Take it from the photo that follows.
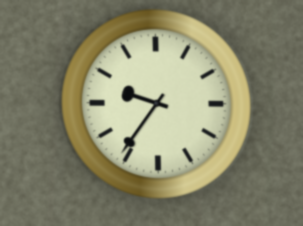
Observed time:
h=9 m=36
